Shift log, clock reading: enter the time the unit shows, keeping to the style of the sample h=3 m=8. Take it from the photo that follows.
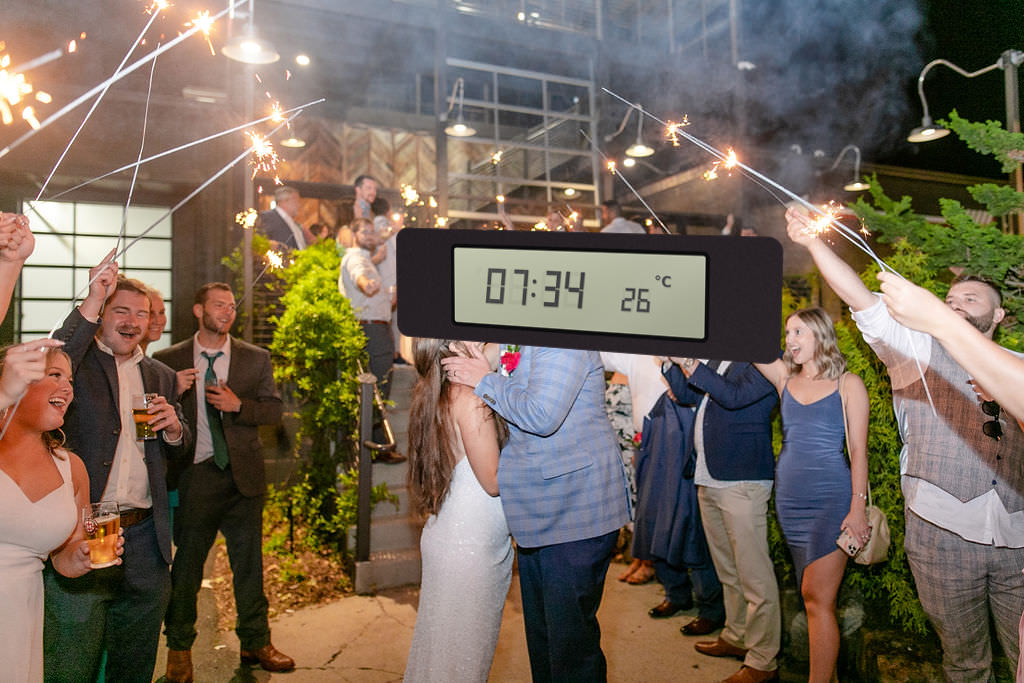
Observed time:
h=7 m=34
